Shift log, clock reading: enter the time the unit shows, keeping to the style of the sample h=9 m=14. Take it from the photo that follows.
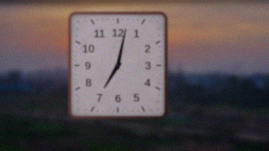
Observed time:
h=7 m=2
